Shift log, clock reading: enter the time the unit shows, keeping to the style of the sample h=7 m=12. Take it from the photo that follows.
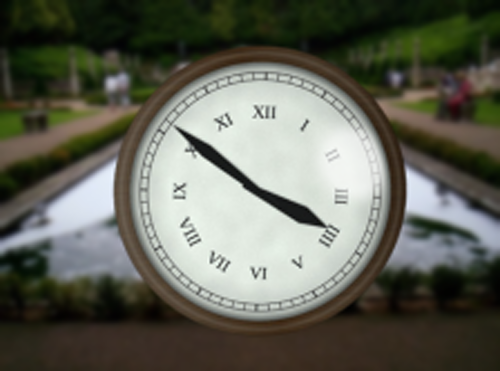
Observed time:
h=3 m=51
